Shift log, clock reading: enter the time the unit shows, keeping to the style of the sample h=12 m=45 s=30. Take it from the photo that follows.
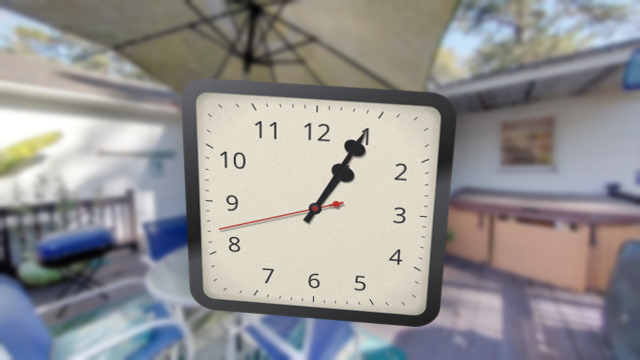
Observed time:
h=1 m=4 s=42
